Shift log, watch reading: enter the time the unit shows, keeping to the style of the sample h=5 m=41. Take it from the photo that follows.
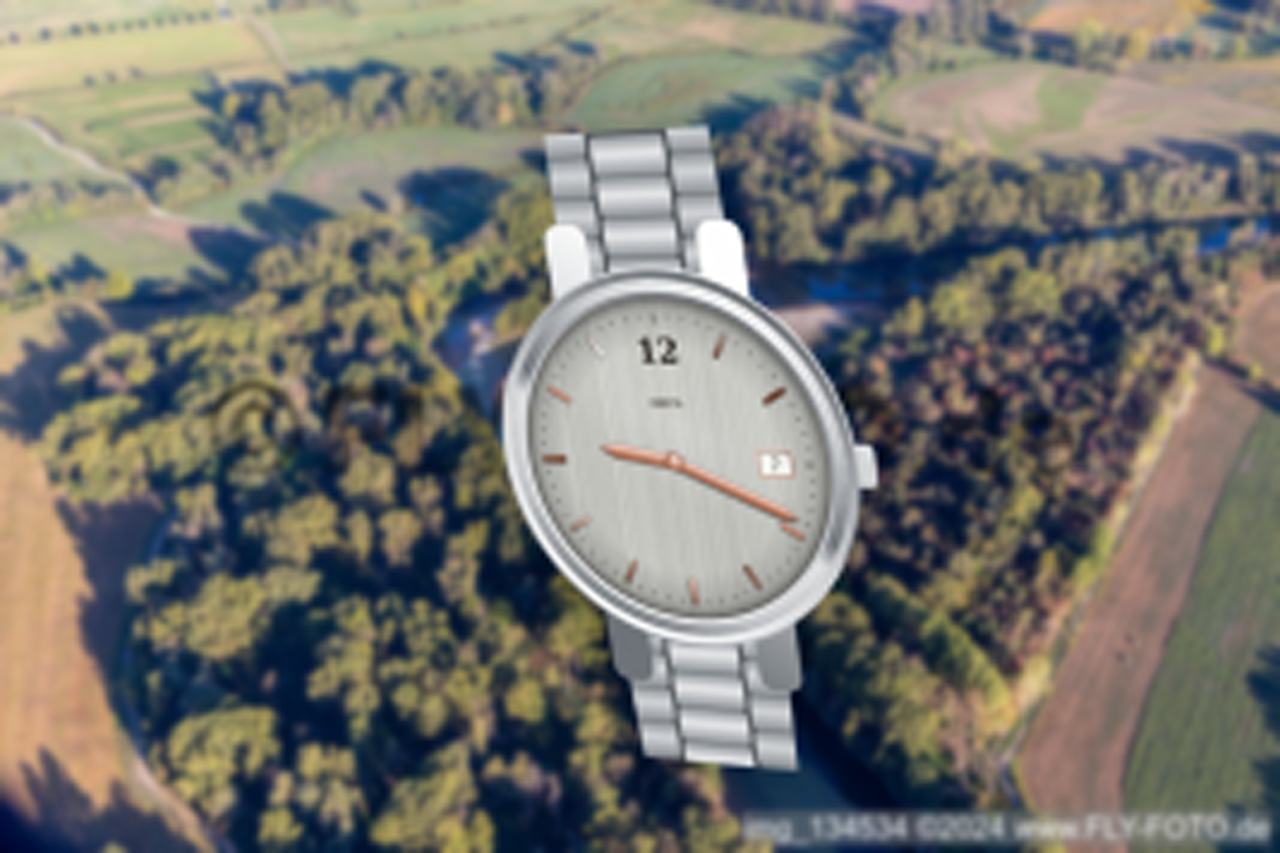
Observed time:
h=9 m=19
